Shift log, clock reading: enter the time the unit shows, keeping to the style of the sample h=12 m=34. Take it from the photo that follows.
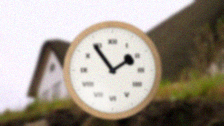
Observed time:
h=1 m=54
